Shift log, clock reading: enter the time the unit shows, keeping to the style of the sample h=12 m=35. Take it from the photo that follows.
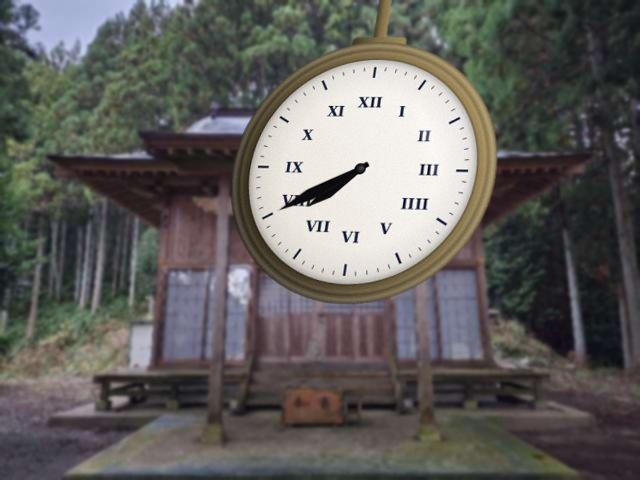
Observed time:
h=7 m=40
